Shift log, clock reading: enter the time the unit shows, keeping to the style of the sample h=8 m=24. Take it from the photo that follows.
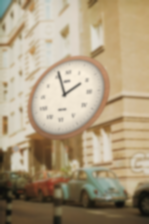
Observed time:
h=1 m=56
